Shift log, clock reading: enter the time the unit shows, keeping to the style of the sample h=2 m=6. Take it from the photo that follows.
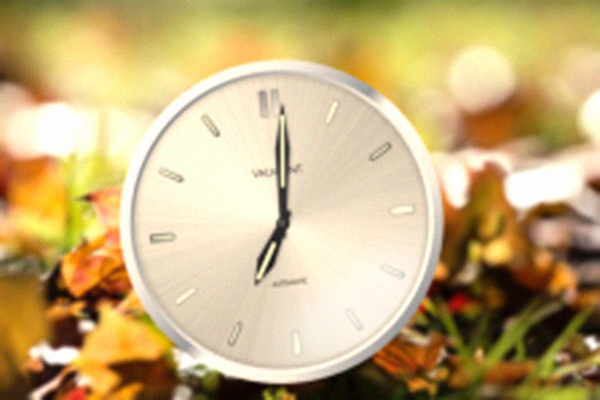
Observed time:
h=7 m=1
